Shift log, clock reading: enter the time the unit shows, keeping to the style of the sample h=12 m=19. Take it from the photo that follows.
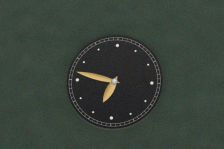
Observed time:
h=6 m=47
